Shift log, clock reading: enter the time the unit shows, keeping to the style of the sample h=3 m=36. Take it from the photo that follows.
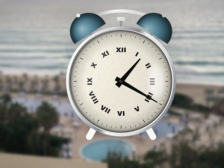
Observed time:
h=1 m=20
